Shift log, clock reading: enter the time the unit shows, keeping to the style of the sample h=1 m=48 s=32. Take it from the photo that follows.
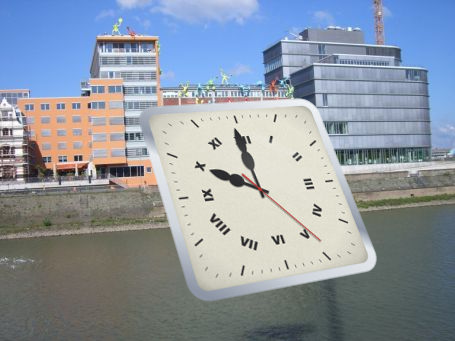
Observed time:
h=9 m=59 s=24
